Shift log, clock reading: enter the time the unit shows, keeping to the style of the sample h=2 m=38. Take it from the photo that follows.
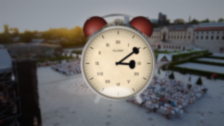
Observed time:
h=3 m=9
